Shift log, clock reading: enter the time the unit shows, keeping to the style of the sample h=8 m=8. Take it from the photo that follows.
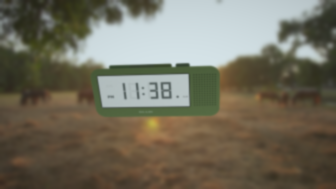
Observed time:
h=11 m=38
